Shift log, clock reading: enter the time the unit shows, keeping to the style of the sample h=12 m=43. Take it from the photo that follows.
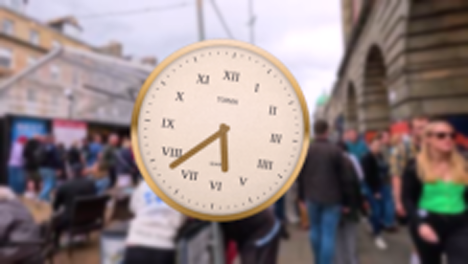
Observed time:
h=5 m=38
